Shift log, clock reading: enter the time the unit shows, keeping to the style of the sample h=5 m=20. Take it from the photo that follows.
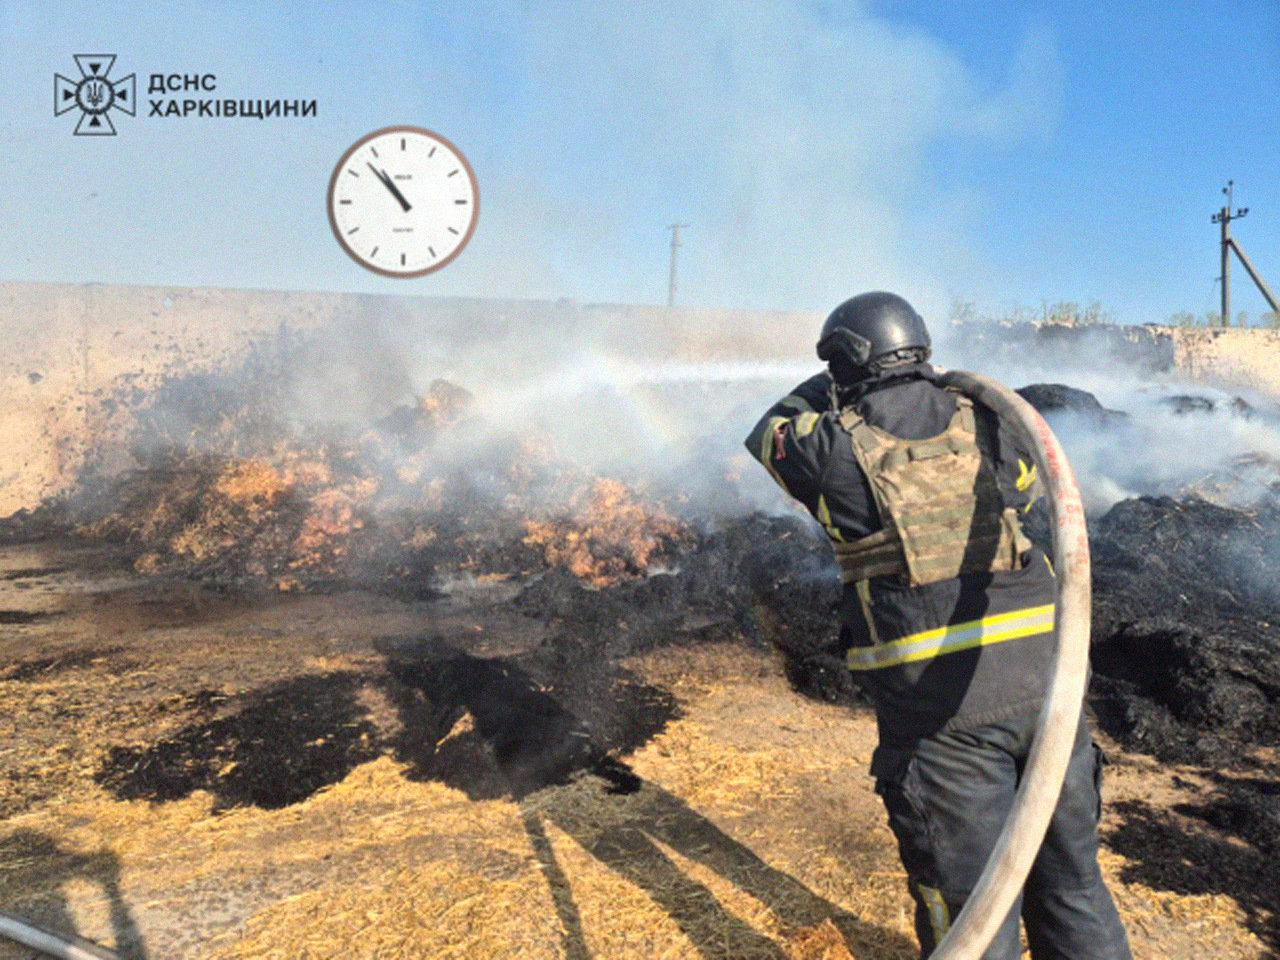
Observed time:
h=10 m=53
